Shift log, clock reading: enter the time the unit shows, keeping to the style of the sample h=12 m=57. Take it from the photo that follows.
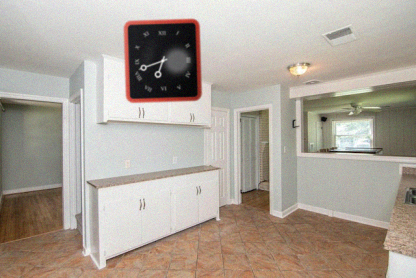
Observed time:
h=6 m=42
